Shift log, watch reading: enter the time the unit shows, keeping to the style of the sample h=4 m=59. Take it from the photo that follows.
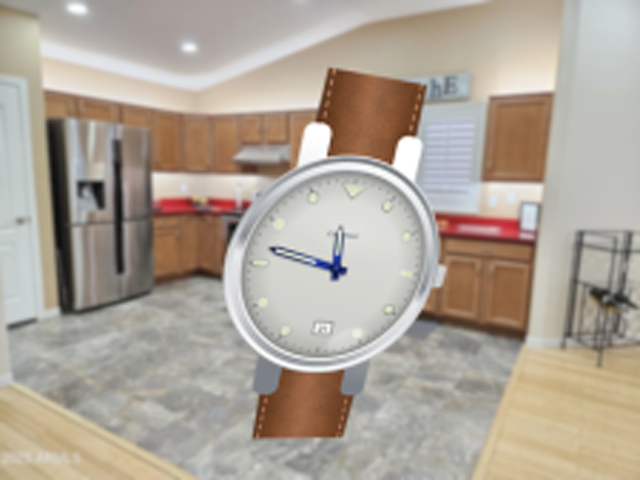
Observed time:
h=11 m=47
